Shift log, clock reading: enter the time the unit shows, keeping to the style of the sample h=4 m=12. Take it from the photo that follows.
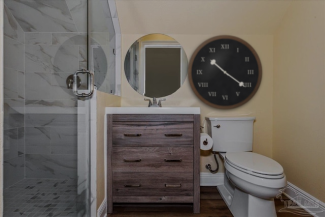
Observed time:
h=10 m=21
